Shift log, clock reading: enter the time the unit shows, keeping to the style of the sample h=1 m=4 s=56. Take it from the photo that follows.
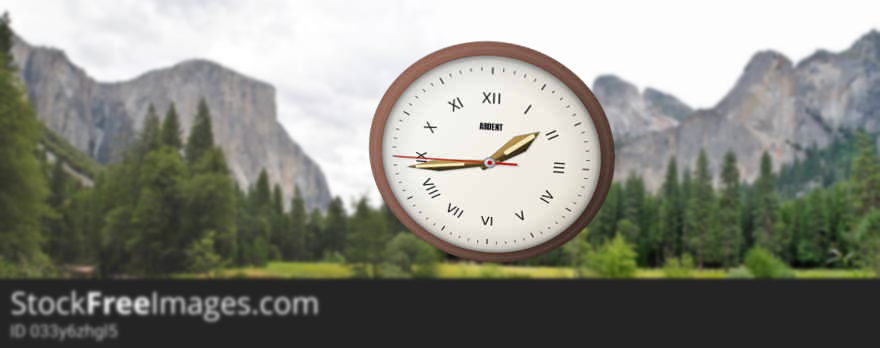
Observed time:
h=1 m=43 s=45
